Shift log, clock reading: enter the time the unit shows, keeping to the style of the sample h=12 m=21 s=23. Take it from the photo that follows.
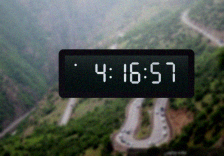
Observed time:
h=4 m=16 s=57
